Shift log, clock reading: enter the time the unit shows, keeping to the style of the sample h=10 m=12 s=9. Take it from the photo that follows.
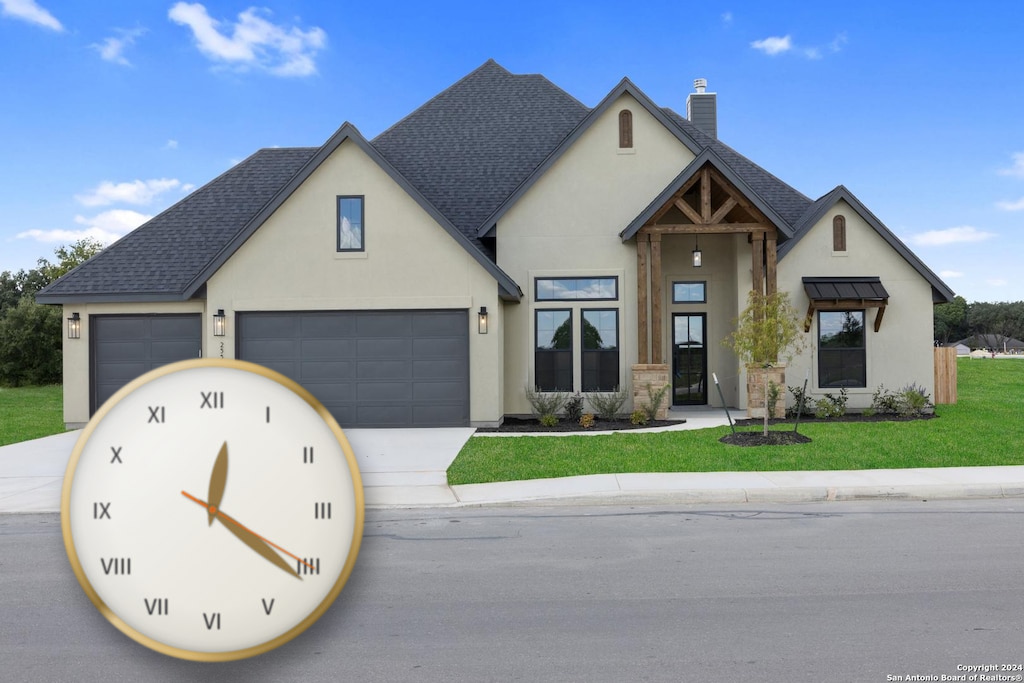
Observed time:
h=12 m=21 s=20
